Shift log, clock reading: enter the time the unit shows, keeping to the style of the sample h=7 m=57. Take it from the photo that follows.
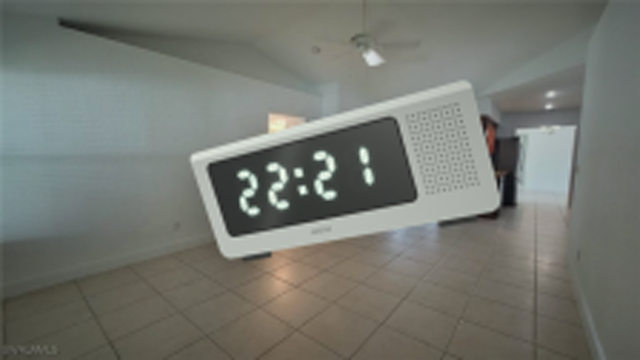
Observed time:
h=22 m=21
